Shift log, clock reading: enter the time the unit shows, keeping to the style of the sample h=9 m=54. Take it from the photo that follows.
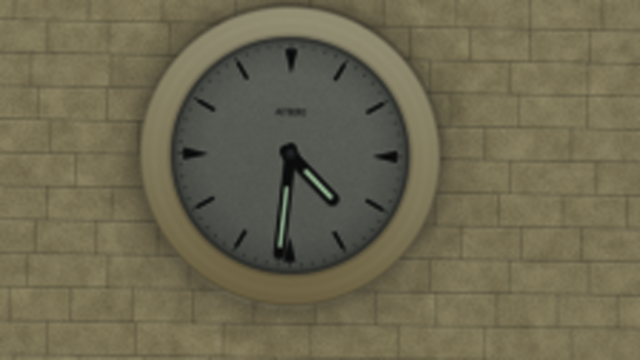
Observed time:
h=4 m=31
